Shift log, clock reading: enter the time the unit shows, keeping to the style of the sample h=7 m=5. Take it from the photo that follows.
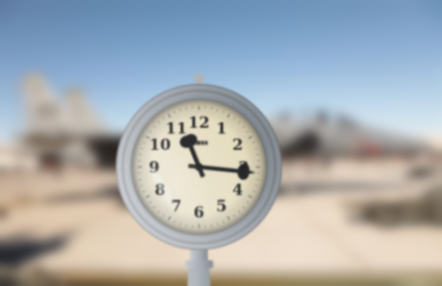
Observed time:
h=11 m=16
